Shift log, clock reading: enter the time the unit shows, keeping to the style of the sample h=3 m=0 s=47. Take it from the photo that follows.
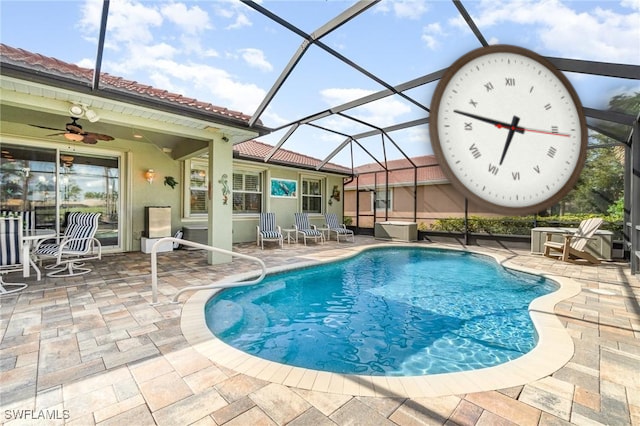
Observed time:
h=6 m=47 s=16
